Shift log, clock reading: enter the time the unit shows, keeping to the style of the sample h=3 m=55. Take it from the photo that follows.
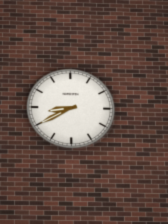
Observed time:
h=8 m=40
